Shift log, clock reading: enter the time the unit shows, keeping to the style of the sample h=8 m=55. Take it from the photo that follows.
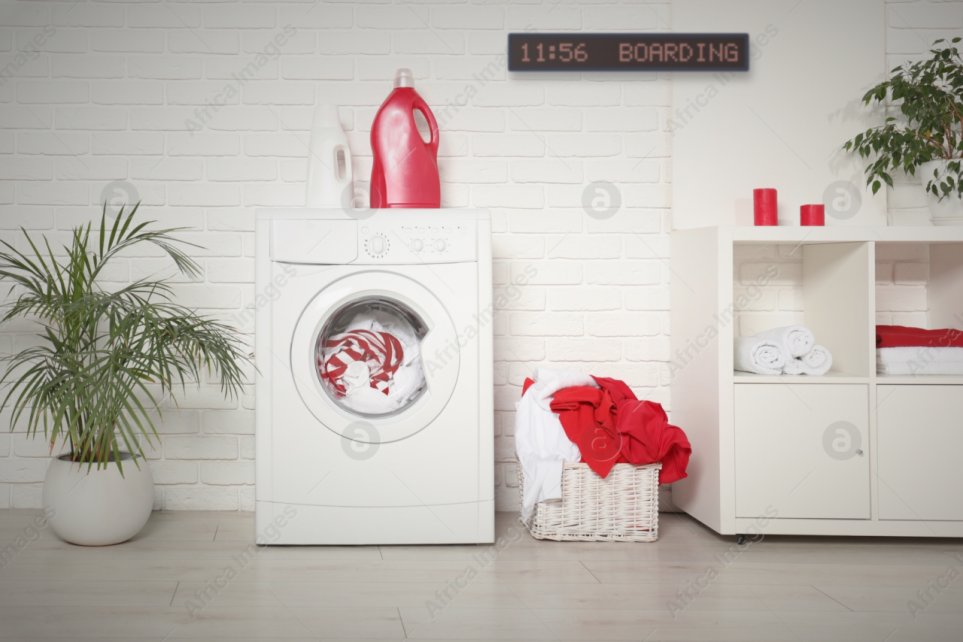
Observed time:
h=11 m=56
